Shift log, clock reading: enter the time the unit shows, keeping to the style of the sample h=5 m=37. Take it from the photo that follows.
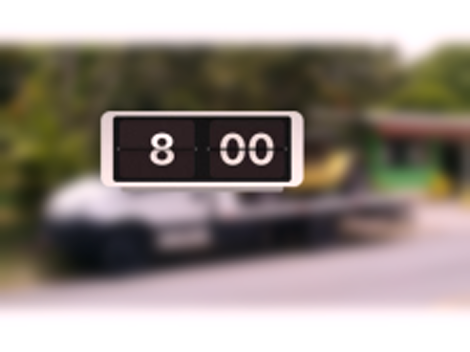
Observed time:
h=8 m=0
